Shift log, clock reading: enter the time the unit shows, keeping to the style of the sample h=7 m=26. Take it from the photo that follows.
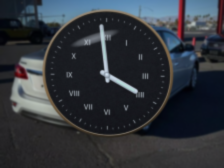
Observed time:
h=3 m=59
